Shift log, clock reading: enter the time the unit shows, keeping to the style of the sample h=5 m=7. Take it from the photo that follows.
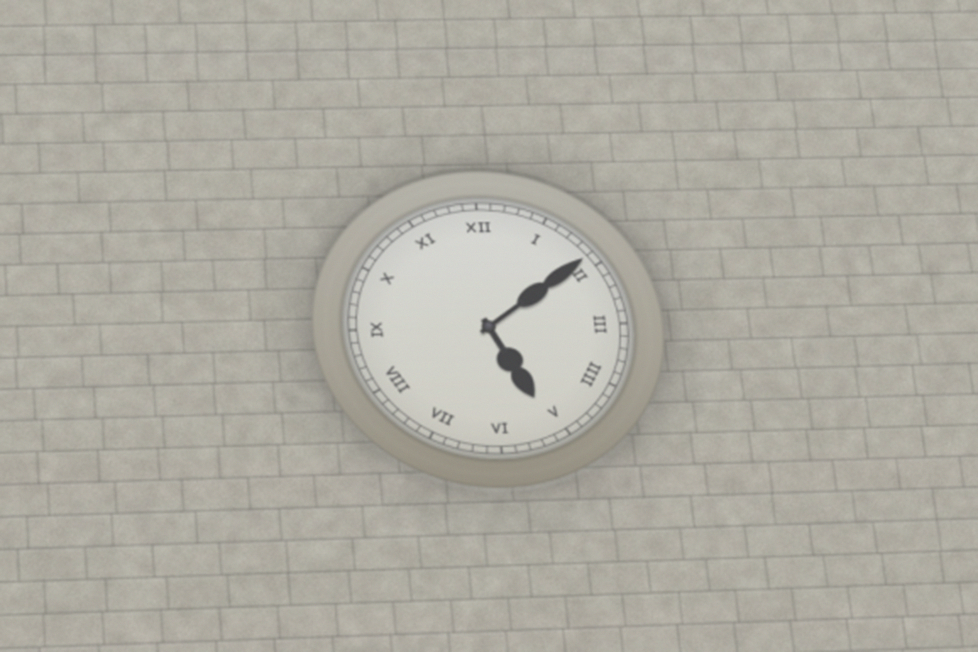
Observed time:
h=5 m=9
